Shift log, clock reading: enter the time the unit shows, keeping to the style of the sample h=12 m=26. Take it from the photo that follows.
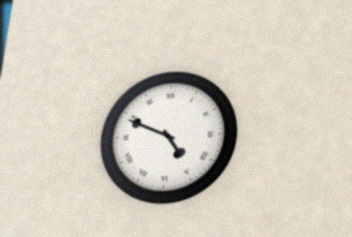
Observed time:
h=4 m=49
